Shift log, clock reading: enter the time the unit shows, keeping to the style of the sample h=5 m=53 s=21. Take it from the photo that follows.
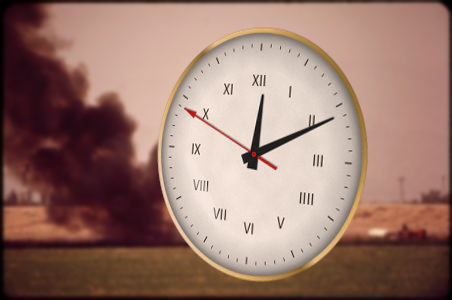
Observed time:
h=12 m=10 s=49
